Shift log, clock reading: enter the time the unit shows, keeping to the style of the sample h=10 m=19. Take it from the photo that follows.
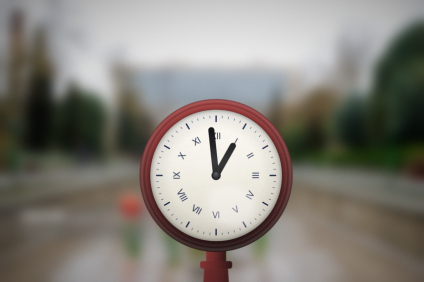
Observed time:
h=12 m=59
